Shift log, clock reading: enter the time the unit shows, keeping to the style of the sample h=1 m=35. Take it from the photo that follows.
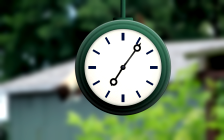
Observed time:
h=7 m=6
